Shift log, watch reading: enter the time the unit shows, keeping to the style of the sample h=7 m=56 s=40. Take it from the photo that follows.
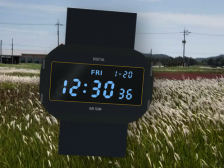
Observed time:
h=12 m=30 s=36
